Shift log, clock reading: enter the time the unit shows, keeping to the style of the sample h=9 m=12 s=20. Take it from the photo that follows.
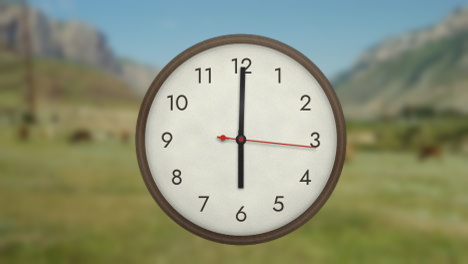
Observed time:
h=6 m=0 s=16
